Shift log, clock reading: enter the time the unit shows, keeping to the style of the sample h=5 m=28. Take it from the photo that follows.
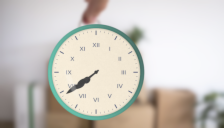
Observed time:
h=7 m=39
